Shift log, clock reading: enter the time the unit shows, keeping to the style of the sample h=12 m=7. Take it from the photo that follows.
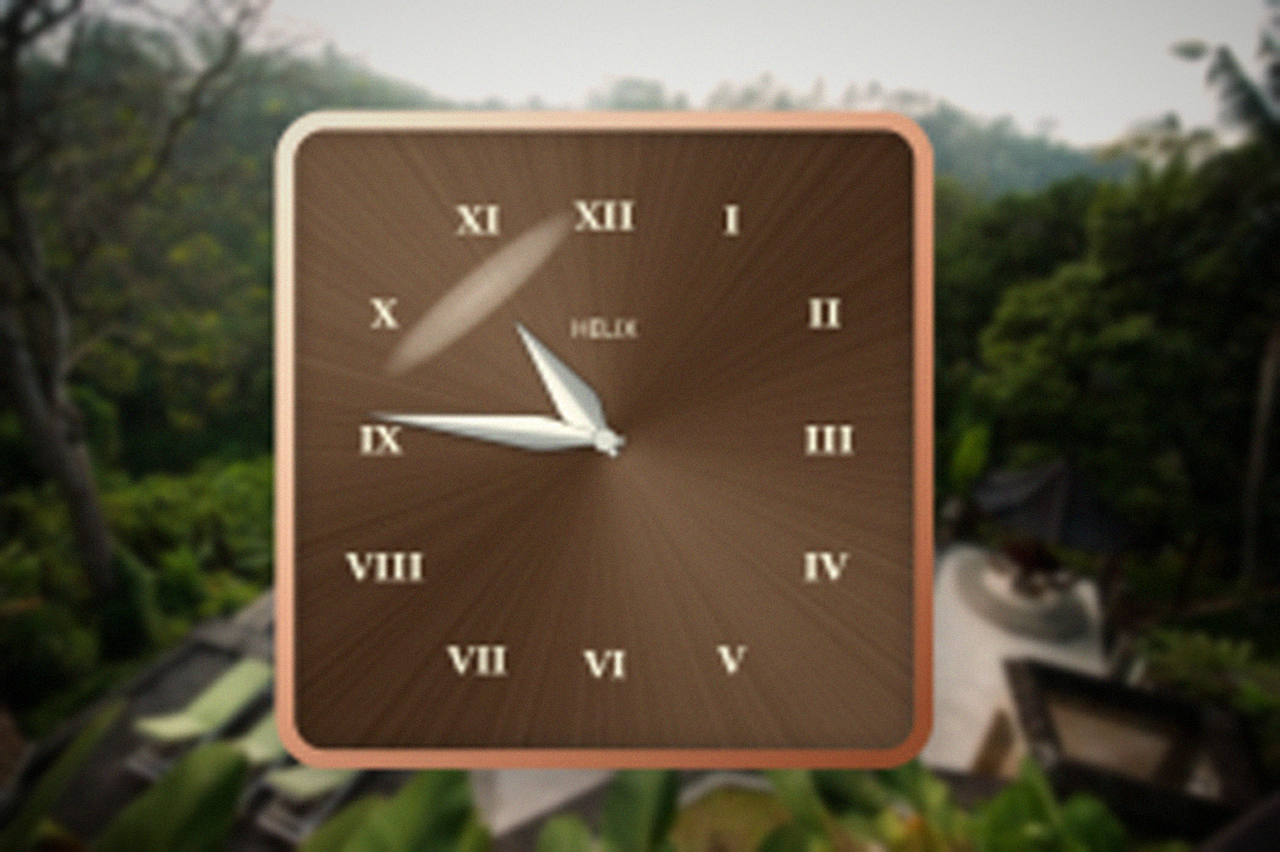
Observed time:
h=10 m=46
